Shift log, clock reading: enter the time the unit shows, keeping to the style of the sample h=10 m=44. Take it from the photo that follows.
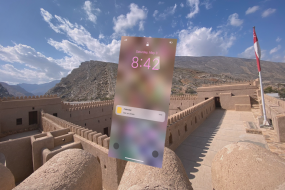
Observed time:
h=8 m=42
